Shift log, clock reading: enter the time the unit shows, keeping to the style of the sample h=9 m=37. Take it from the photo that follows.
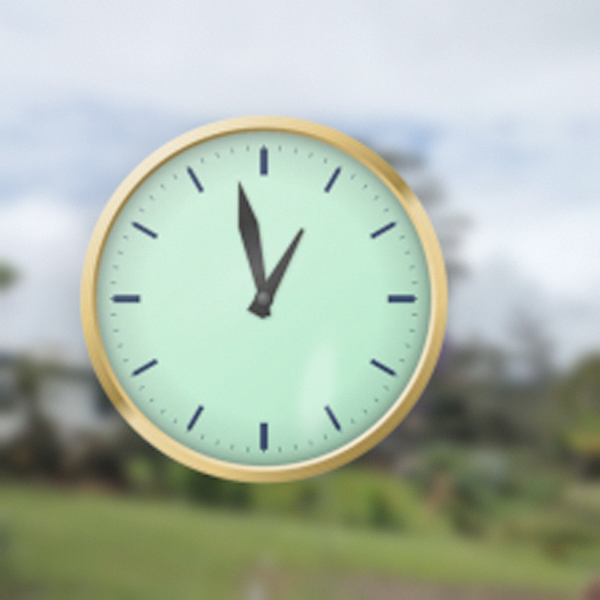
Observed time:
h=12 m=58
